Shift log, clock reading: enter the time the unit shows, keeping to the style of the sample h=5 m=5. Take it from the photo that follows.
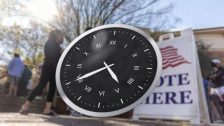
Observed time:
h=4 m=40
